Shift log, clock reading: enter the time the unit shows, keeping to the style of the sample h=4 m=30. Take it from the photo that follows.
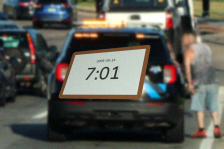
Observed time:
h=7 m=1
